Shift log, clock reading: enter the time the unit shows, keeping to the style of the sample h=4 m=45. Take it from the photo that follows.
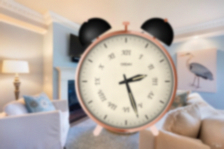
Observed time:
h=2 m=27
